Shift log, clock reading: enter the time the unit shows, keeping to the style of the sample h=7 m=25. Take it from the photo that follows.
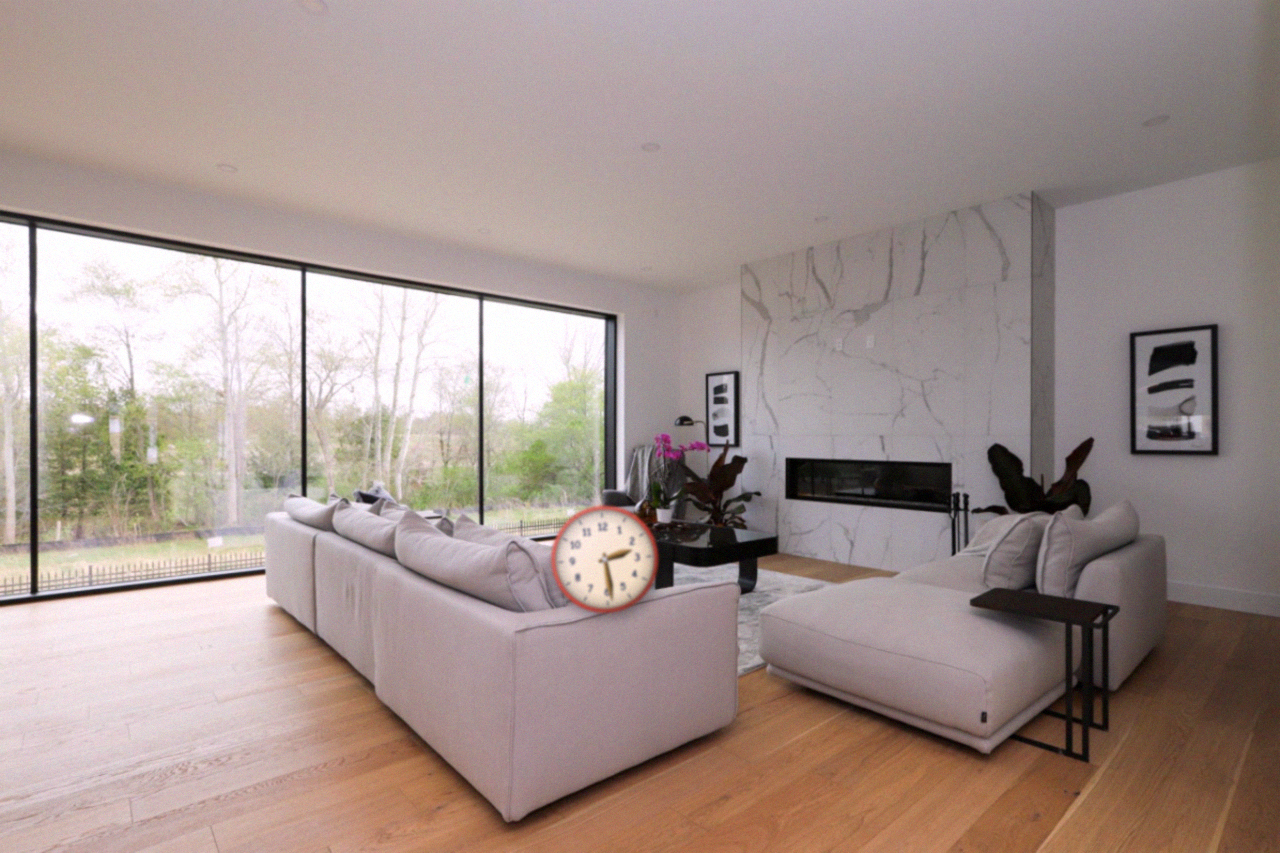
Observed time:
h=2 m=29
